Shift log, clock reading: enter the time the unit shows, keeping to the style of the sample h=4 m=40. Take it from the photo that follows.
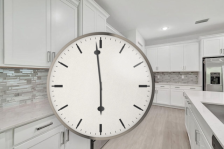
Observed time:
h=5 m=59
